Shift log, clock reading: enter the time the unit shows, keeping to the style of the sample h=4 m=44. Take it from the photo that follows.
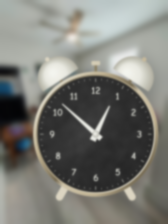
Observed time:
h=12 m=52
